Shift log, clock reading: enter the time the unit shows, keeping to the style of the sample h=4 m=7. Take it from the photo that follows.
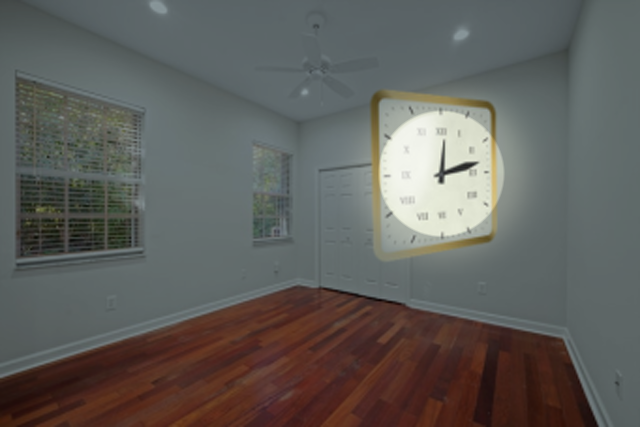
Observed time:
h=12 m=13
